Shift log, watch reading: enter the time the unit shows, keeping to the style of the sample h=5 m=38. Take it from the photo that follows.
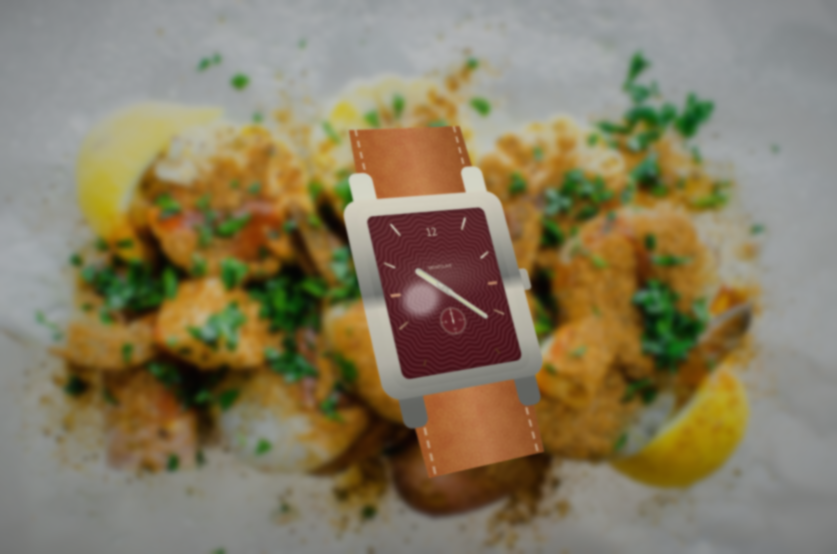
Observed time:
h=10 m=22
